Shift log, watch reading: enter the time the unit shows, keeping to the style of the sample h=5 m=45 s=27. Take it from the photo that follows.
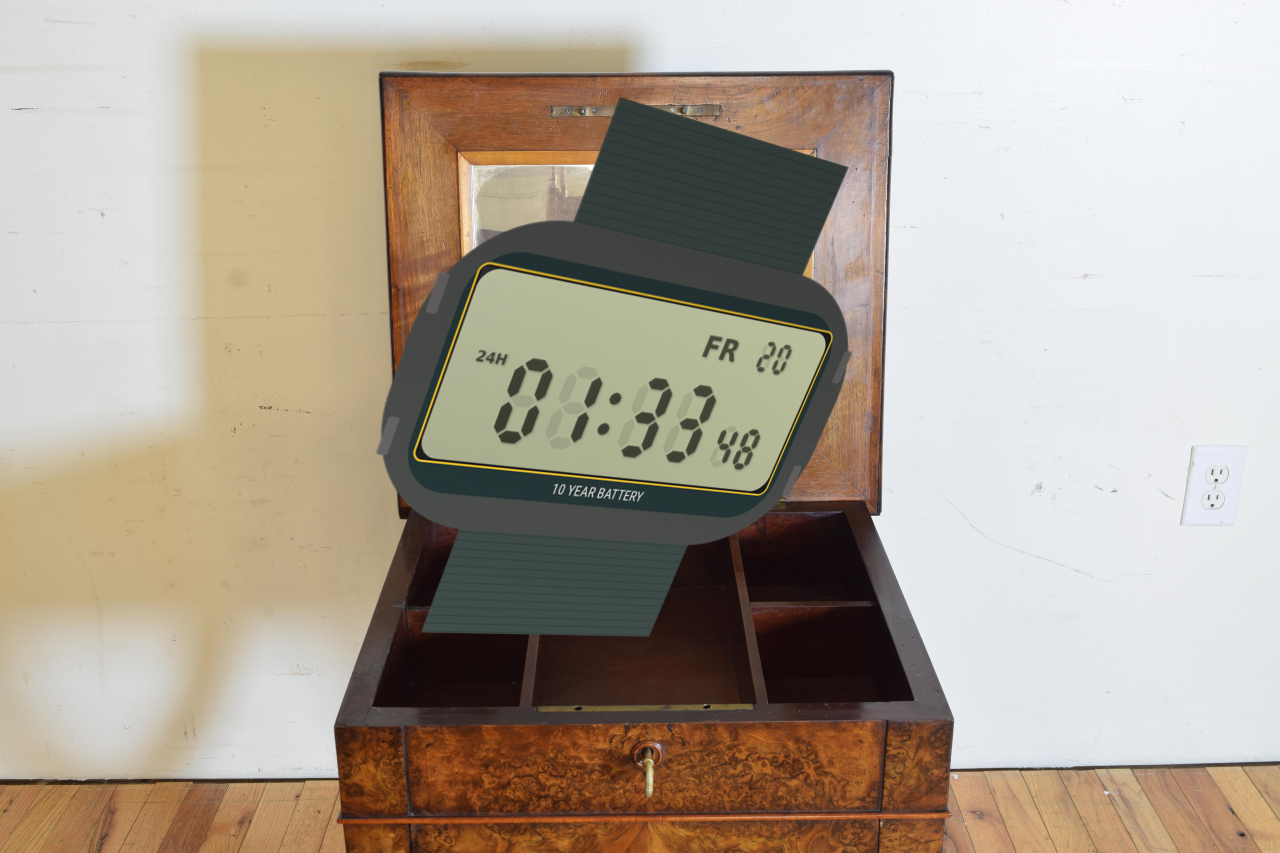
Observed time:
h=1 m=33 s=48
